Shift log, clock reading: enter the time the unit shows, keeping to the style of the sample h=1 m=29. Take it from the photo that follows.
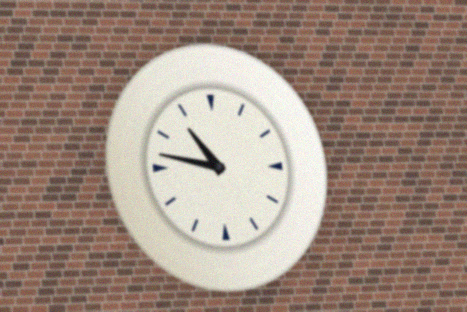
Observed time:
h=10 m=47
